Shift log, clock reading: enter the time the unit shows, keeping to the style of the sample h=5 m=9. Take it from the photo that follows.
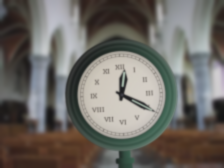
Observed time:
h=12 m=20
